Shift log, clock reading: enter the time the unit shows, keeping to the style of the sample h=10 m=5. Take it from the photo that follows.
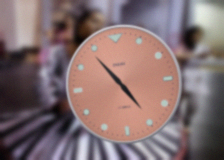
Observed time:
h=4 m=54
